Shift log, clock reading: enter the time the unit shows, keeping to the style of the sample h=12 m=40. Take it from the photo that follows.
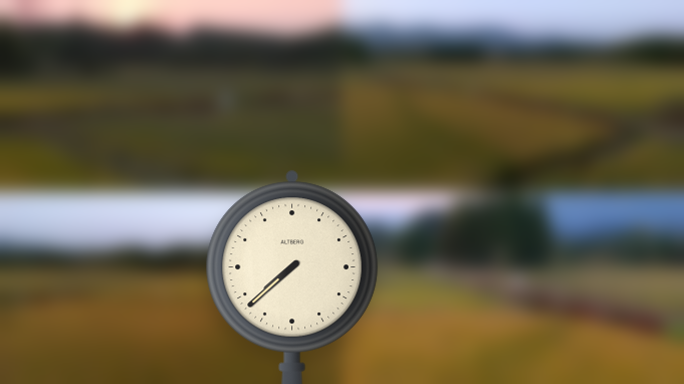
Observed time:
h=7 m=38
